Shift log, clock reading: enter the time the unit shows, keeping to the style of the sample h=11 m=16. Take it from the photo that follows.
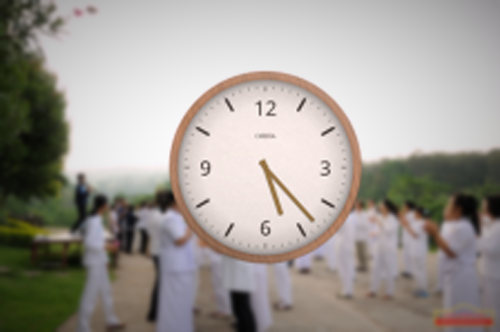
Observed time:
h=5 m=23
